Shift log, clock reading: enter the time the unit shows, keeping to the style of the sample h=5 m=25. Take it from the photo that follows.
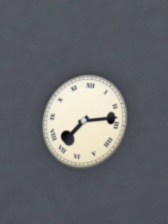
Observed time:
h=7 m=13
